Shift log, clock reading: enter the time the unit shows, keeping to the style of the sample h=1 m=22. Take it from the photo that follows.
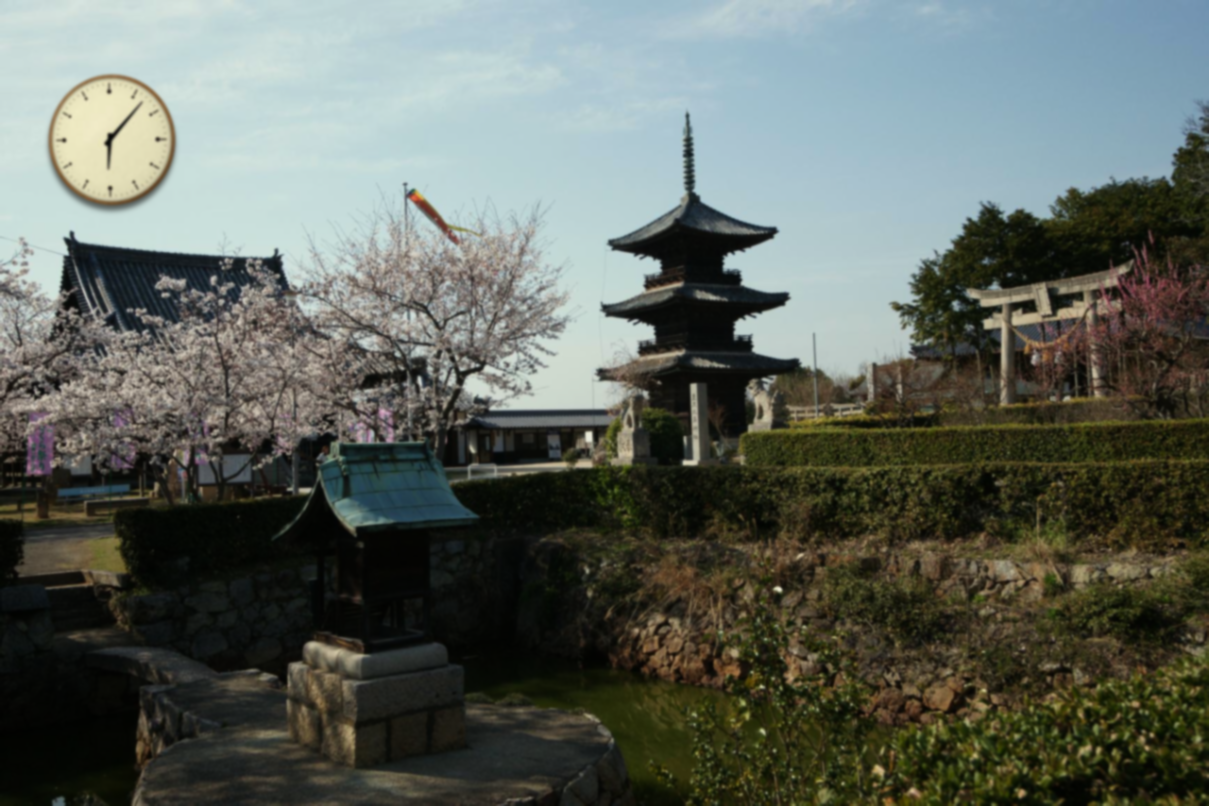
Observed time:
h=6 m=7
